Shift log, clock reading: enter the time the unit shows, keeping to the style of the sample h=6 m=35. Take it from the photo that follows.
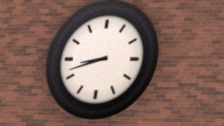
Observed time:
h=8 m=42
